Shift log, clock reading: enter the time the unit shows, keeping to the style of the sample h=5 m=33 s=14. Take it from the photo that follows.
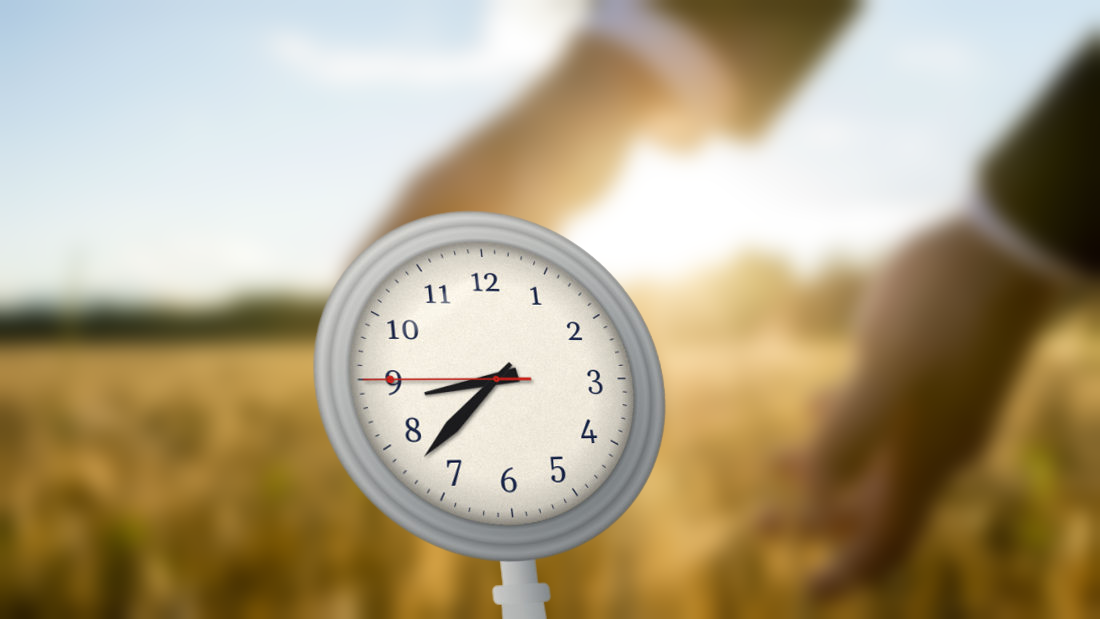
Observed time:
h=8 m=37 s=45
